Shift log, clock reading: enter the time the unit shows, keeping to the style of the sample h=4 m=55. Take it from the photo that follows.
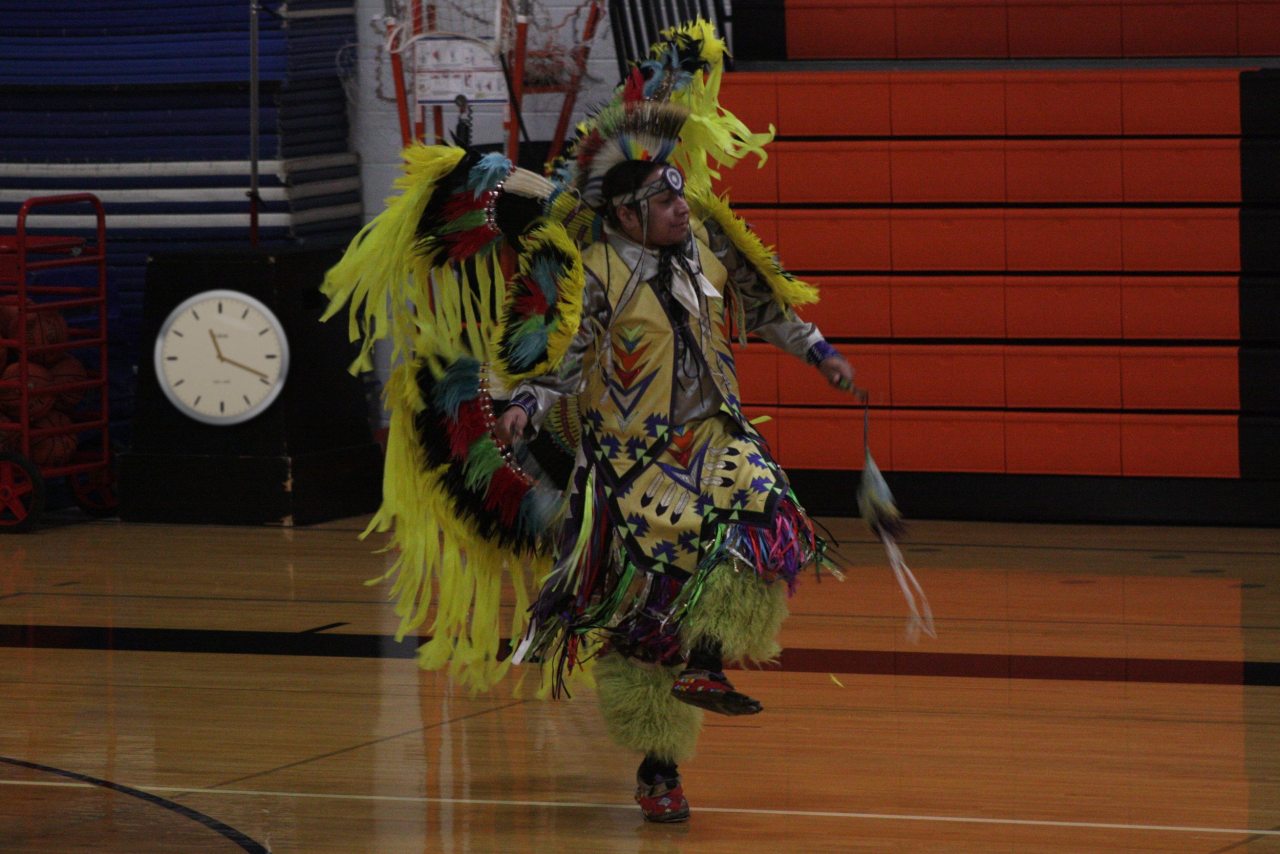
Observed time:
h=11 m=19
